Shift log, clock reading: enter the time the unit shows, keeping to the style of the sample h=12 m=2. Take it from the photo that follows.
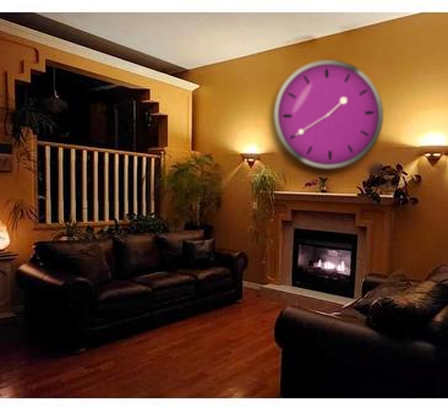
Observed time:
h=1 m=40
